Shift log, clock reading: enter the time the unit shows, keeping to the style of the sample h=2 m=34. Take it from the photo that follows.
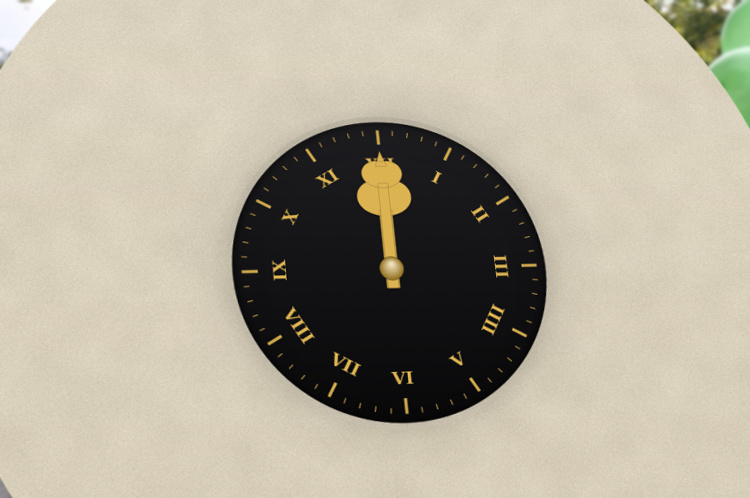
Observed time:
h=12 m=0
